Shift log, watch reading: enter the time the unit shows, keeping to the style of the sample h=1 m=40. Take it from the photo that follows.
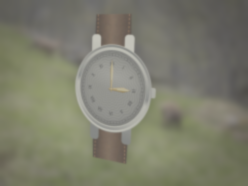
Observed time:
h=3 m=0
